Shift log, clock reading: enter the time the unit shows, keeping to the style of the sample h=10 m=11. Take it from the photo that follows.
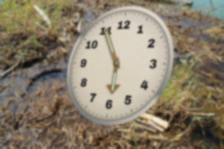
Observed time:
h=5 m=55
